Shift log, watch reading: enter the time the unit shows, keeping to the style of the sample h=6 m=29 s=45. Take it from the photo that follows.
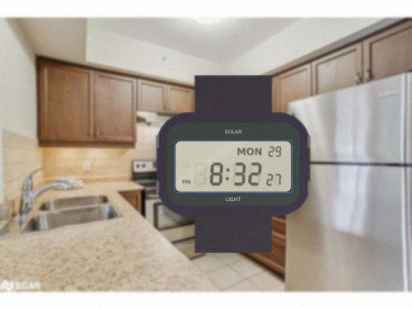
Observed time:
h=8 m=32 s=27
